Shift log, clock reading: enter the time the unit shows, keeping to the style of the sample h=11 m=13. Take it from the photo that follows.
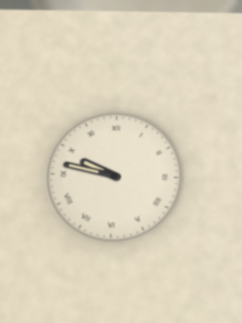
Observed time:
h=9 m=47
